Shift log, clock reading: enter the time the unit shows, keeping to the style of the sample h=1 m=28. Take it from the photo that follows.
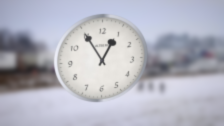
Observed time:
h=12 m=55
